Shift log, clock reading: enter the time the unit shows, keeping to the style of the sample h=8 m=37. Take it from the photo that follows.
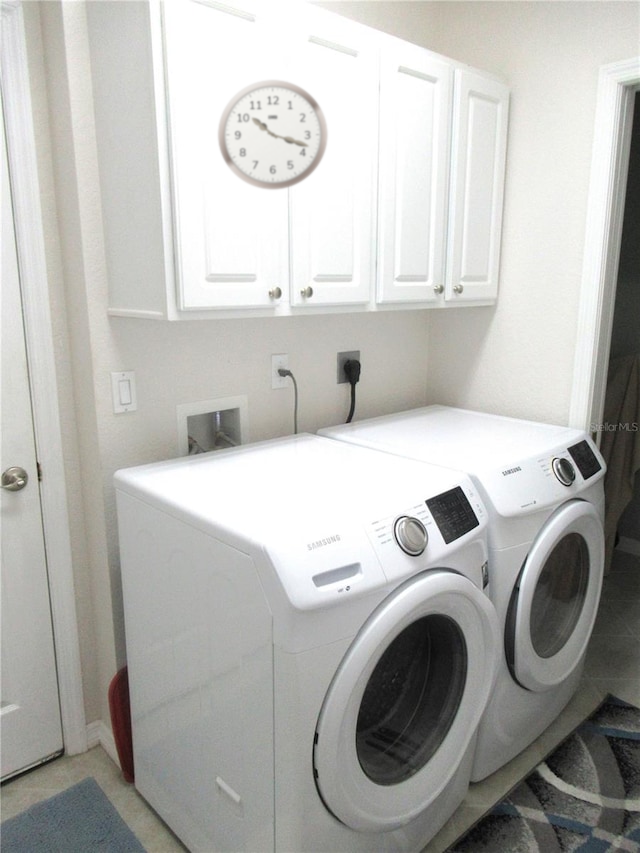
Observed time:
h=10 m=18
